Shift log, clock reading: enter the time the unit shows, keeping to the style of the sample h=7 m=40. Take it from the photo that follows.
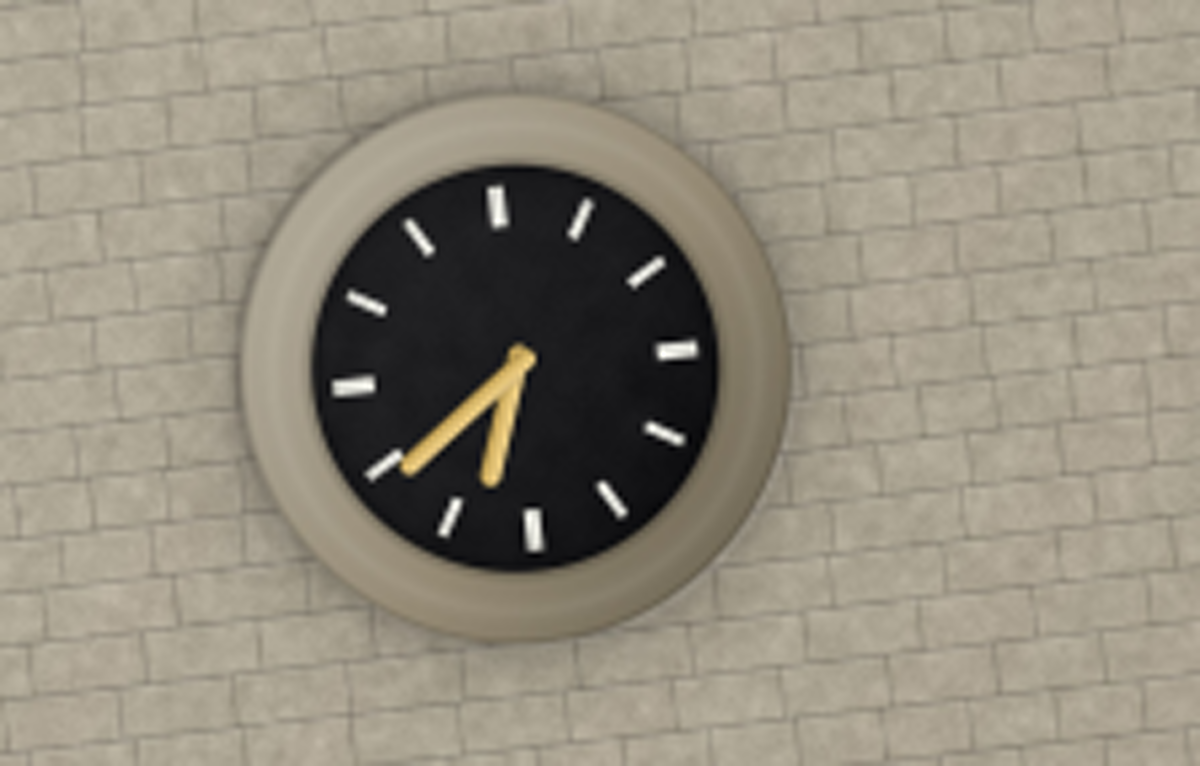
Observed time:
h=6 m=39
